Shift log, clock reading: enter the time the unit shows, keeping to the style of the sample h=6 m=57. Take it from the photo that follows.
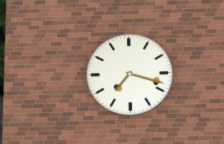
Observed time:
h=7 m=18
